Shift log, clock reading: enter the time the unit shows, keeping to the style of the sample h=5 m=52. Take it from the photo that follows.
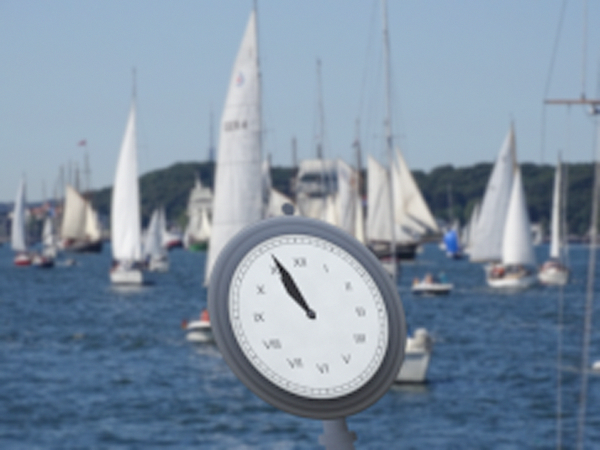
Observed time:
h=10 m=56
